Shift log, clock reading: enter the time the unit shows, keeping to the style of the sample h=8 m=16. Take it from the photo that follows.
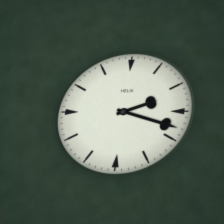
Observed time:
h=2 m=18
